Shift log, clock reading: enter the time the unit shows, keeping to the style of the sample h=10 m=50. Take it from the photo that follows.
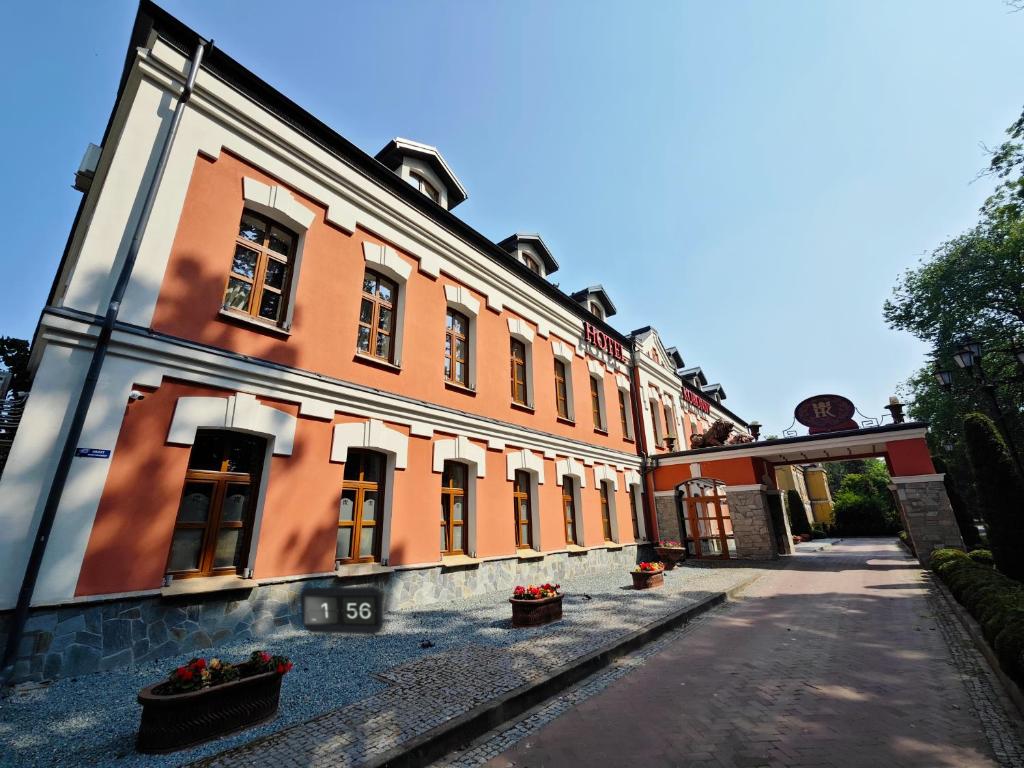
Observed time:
h=1 m=56
